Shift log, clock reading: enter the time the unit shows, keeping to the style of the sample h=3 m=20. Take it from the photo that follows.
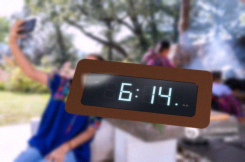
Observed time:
h=6 m=14
